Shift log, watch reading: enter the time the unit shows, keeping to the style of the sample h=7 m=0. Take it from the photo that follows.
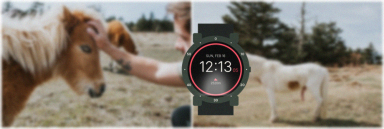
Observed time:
h=12 m=13
